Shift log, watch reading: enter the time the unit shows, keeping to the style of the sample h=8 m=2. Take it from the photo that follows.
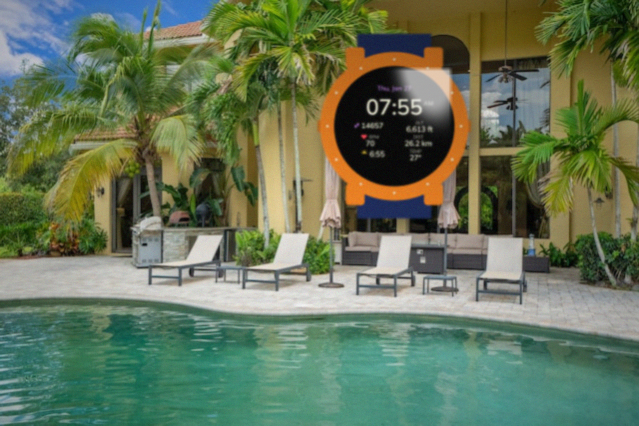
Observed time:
h=7 m=55
